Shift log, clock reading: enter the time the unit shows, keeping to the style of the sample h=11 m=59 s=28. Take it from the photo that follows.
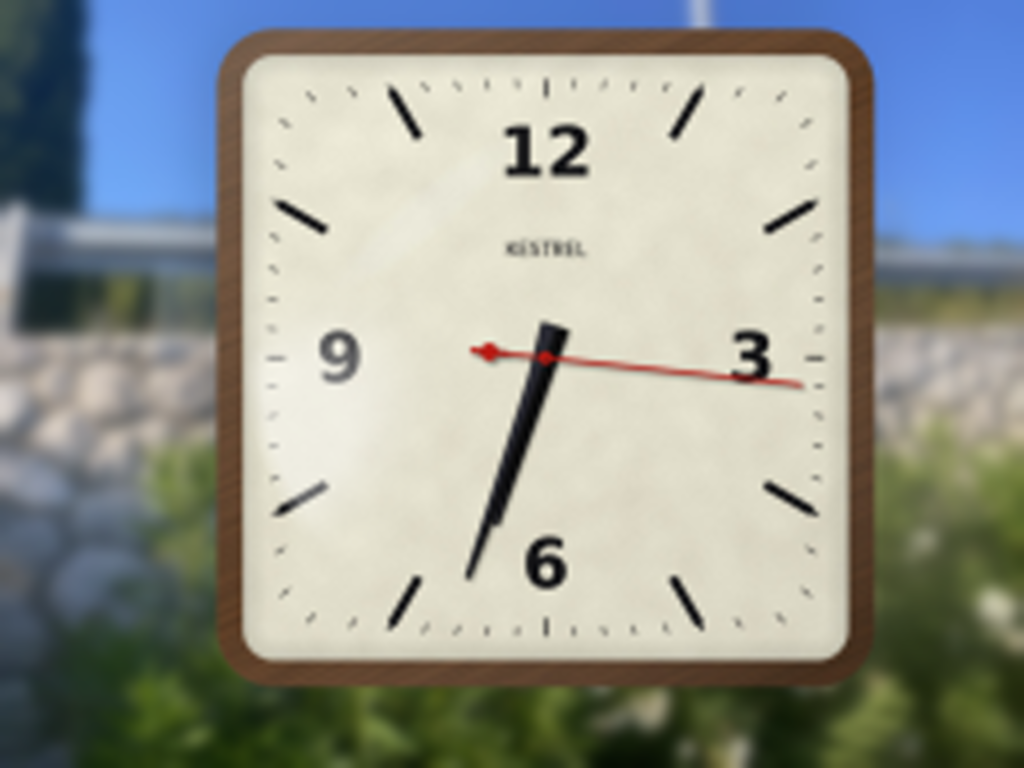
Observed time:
h=6 m=33 s=16
